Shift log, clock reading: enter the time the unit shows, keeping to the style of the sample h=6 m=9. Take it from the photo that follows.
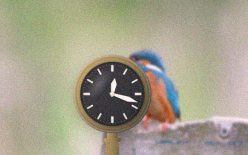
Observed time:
h=12 m=18
